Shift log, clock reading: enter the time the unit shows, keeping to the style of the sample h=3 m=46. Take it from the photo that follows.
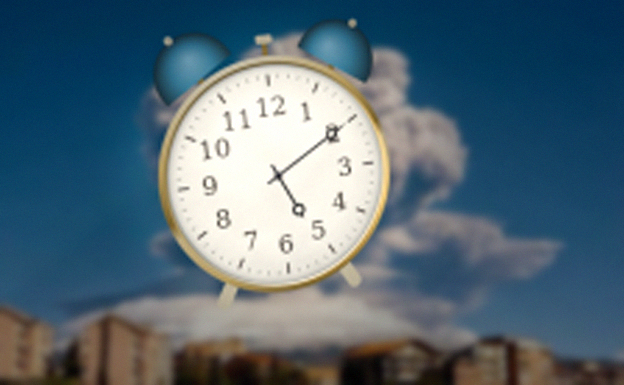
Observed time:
h=5 m=10
